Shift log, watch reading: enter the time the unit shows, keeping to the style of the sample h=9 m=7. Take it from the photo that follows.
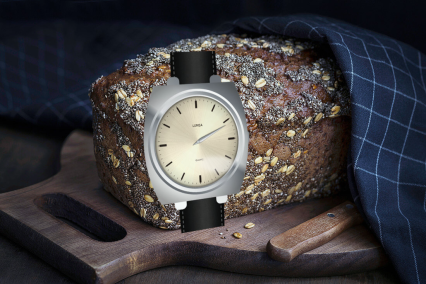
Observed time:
h=2 m=11
